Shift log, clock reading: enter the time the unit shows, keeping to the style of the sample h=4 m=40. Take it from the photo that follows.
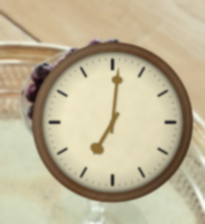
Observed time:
h=7 m=1
